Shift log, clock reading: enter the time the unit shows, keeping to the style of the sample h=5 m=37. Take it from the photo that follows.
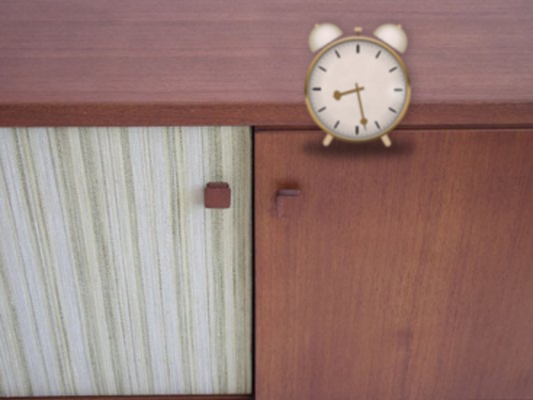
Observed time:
h=8 m=28
